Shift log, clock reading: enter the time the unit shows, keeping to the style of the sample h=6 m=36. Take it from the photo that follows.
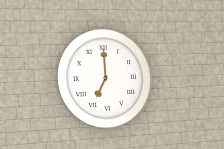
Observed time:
h=7 m=0
